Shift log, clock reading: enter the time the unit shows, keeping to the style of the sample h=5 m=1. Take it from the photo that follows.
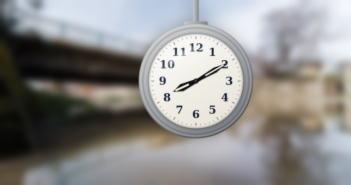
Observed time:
h=8 m=10
